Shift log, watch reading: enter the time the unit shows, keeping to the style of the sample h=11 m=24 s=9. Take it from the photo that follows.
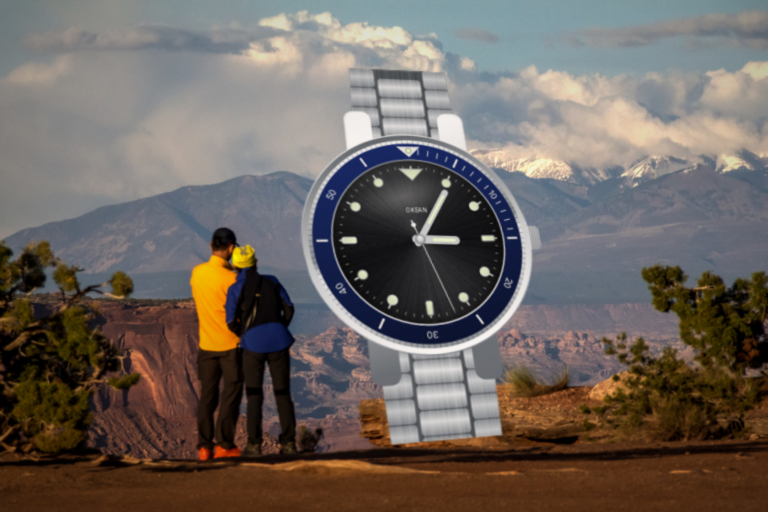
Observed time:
h=3 m=5 s=27
